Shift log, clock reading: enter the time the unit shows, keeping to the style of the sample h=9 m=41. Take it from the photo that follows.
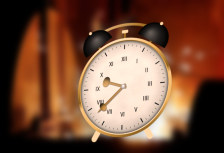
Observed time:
h=9 m=38
